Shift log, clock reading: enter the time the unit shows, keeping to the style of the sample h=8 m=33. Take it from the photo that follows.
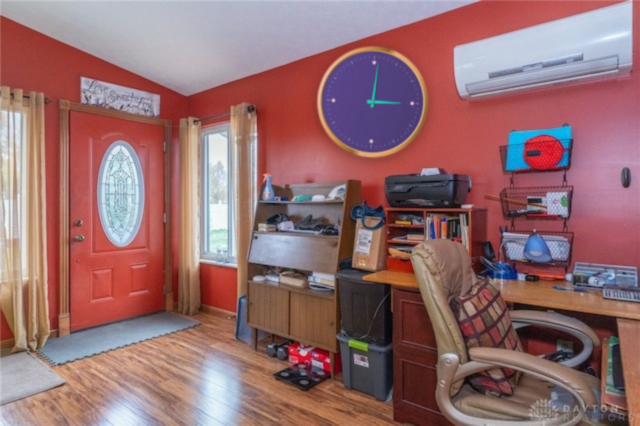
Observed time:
h=3 m=1
